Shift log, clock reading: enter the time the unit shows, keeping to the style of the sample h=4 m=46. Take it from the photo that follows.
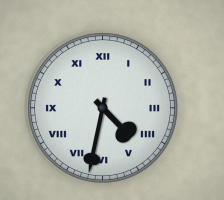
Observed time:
h=4 m=32
